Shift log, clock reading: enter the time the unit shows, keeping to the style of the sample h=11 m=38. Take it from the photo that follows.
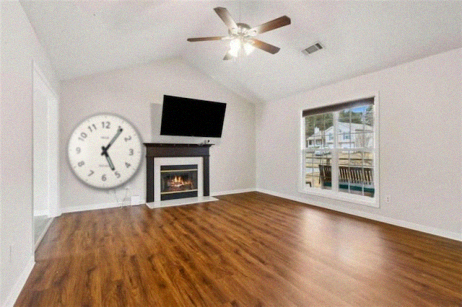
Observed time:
h=5 m=6
